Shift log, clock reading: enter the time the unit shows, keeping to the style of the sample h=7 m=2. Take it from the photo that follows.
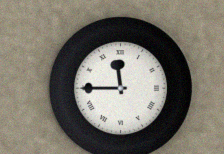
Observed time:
h=11 m=45
